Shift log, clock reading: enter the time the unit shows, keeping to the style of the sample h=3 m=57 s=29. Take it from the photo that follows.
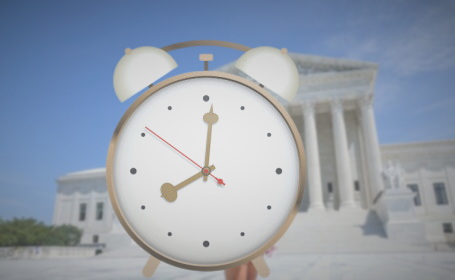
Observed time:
h=8 m=0 s=51
